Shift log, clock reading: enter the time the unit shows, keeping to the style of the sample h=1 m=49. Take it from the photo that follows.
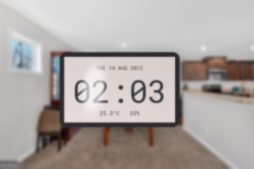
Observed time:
h=2 m=3
